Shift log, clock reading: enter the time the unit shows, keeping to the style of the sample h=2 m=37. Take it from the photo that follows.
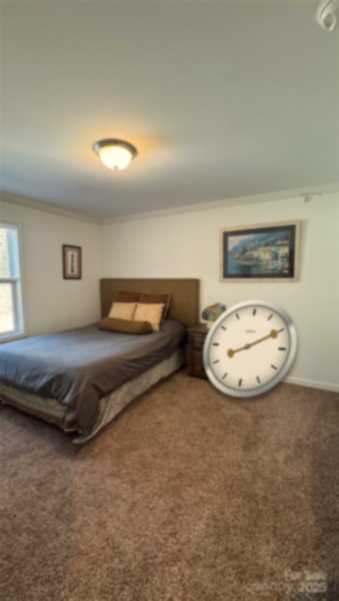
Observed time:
h=8 m=10
